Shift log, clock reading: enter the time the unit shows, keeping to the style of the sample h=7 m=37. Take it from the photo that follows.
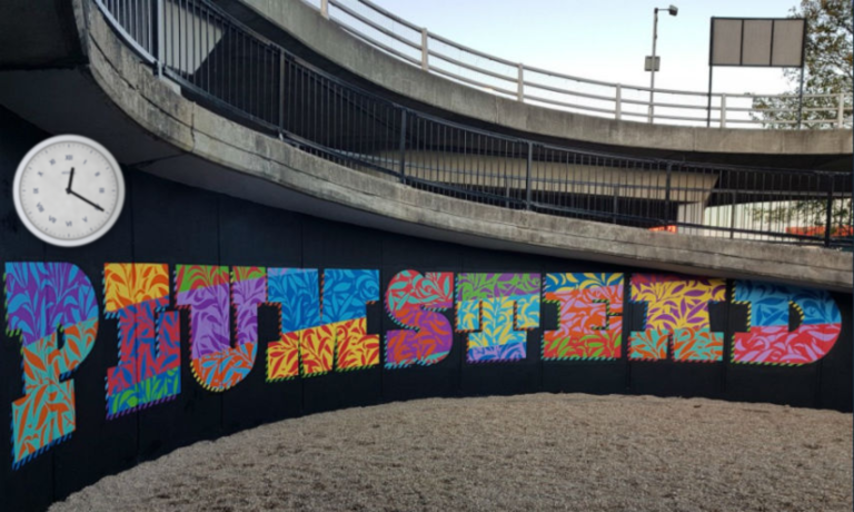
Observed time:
h=12 m=20
